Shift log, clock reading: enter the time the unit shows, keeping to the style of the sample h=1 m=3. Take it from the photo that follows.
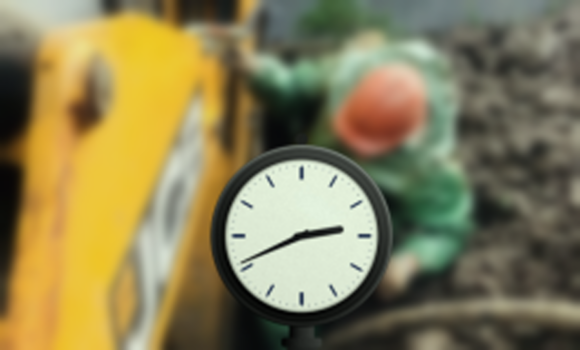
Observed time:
h=2 m=41
